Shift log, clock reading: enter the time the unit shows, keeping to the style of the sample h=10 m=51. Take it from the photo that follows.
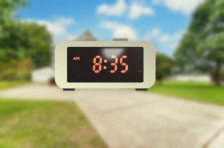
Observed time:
h=8 m=35
